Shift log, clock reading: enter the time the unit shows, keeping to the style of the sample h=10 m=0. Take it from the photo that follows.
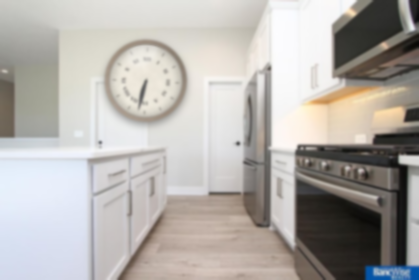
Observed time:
h=6 m=32
